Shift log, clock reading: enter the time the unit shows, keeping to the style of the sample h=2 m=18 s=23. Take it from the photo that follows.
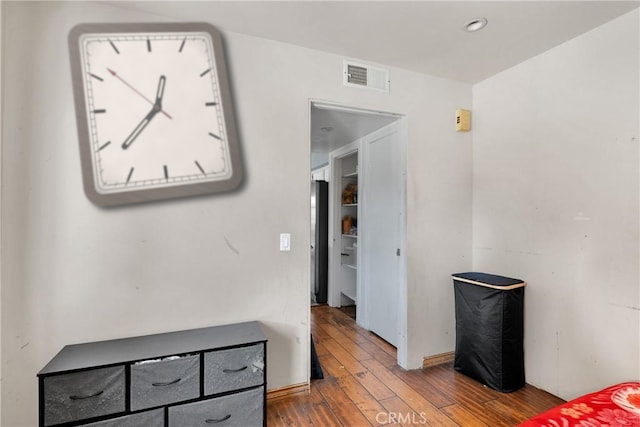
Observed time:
h=12 m=37 s=52
